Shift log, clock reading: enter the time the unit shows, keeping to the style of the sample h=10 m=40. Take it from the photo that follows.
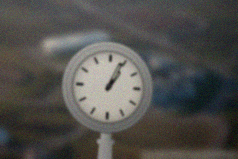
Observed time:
h=1 m=4
